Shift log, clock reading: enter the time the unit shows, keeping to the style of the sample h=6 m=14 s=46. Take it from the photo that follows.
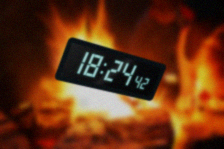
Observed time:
h=18 m=24 s=42
